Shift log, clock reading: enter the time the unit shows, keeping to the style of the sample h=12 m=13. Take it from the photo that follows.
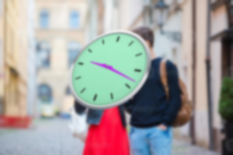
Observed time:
h=9 m=18
